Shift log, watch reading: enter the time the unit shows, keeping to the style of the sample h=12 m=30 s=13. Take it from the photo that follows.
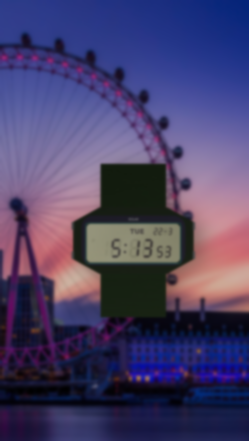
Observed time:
h=5 m=13 s=53
